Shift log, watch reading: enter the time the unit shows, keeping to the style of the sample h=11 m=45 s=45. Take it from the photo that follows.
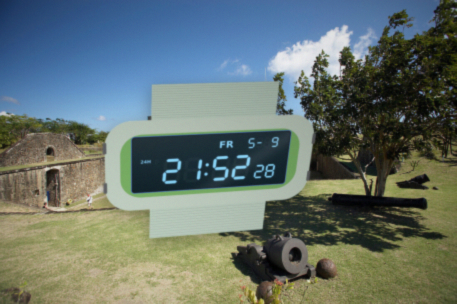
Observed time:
h=21 m=52 s=28
